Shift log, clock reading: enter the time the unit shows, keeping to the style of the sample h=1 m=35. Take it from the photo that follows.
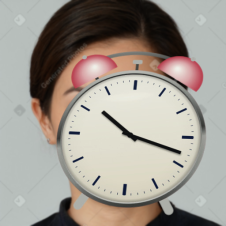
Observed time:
h=10 m=18
